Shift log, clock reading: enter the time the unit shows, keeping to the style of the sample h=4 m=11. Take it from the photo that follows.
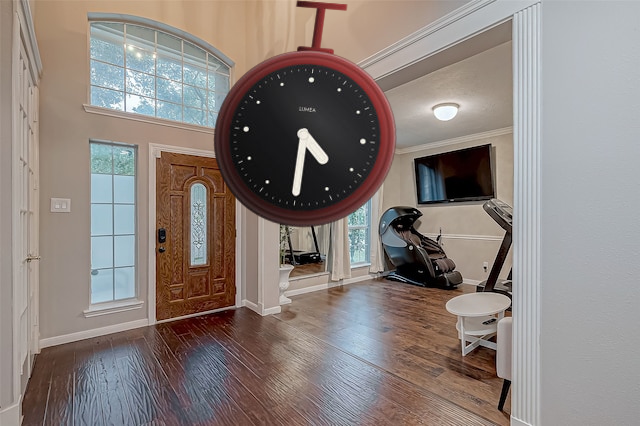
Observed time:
h=4 m=30
